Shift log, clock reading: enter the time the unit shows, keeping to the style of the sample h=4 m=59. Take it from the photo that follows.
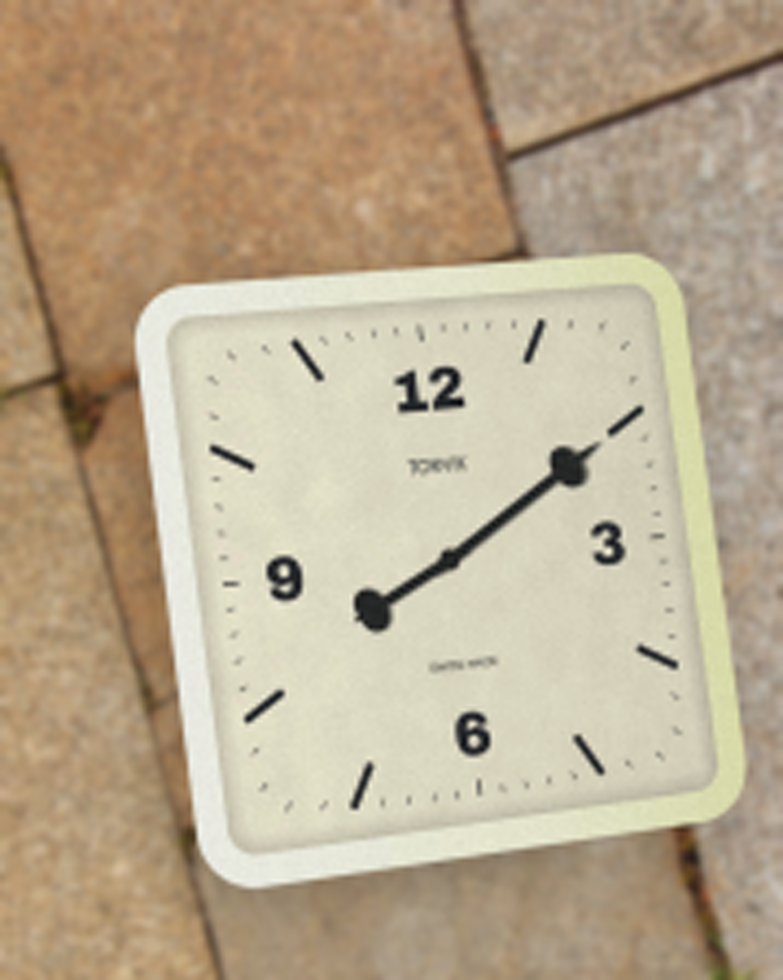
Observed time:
h=8 m=10
